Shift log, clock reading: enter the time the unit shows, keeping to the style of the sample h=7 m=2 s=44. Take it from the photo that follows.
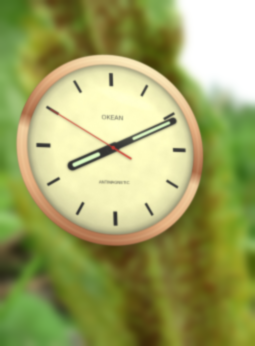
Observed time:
h=8 m=10 s=50
